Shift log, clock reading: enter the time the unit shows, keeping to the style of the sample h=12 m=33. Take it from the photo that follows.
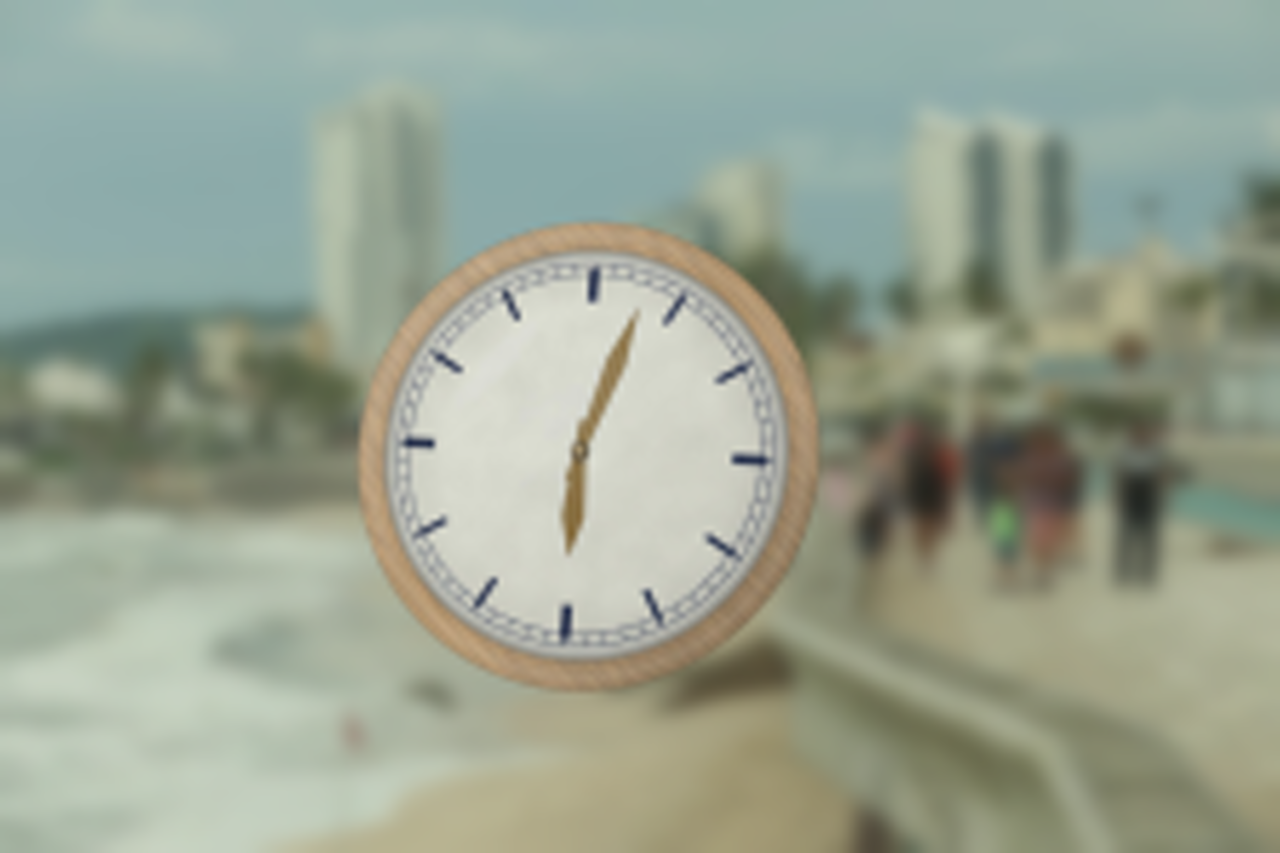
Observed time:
h=6 m=3
